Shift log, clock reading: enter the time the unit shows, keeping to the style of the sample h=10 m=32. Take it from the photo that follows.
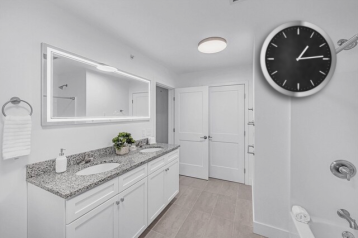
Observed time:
h=1 m=14
